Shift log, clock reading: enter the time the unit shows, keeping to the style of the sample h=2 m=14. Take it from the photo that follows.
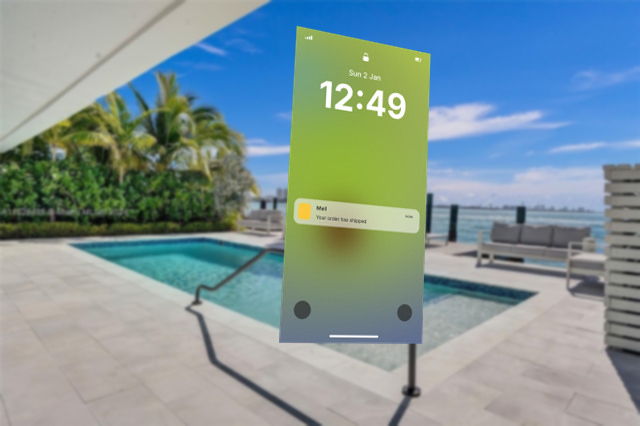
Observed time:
h=12 m=49
